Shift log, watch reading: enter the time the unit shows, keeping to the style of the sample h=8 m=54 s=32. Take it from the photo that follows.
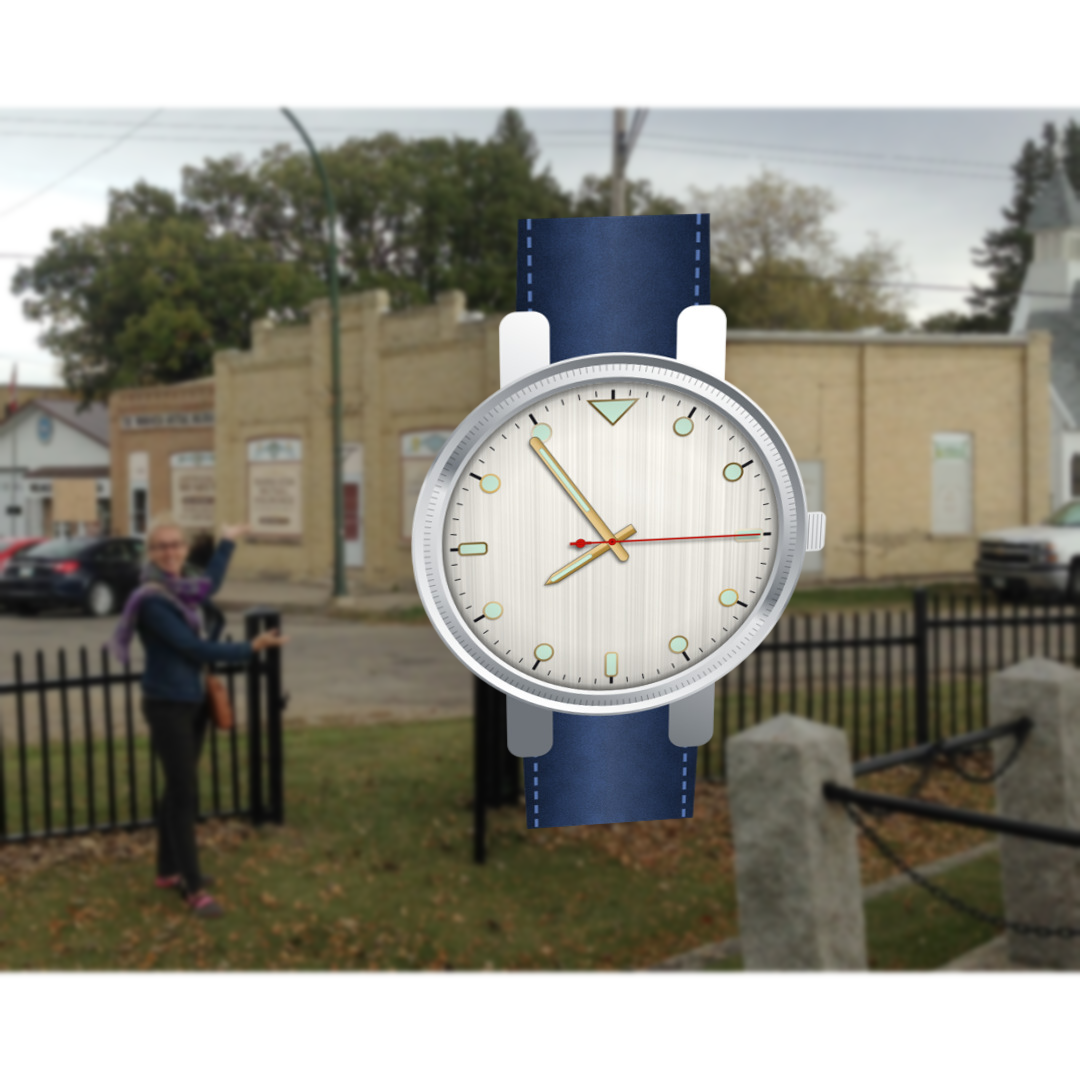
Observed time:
h=7 m=54 s=15
